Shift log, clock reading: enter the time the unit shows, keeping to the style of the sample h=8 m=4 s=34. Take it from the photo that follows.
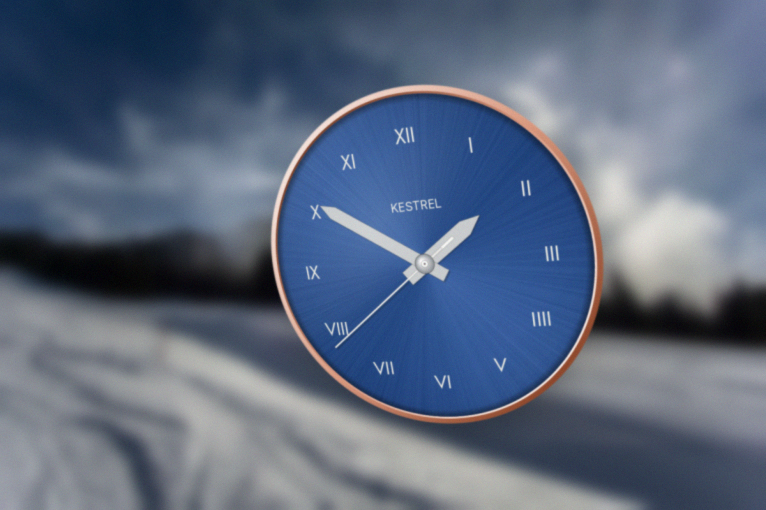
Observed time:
h=1 m=50 s=39
